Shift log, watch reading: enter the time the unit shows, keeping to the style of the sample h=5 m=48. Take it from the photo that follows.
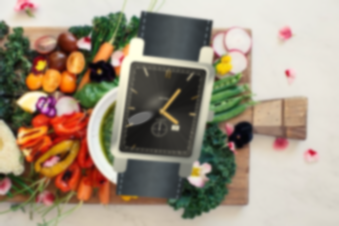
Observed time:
h=4 m=5
